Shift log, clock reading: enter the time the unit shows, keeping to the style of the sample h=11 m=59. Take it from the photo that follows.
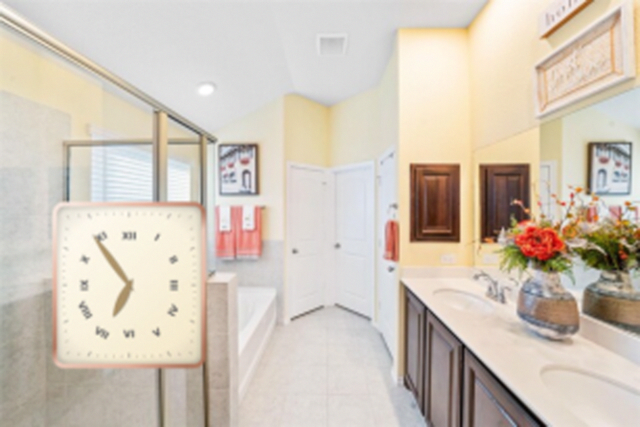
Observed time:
h=6 m=54
